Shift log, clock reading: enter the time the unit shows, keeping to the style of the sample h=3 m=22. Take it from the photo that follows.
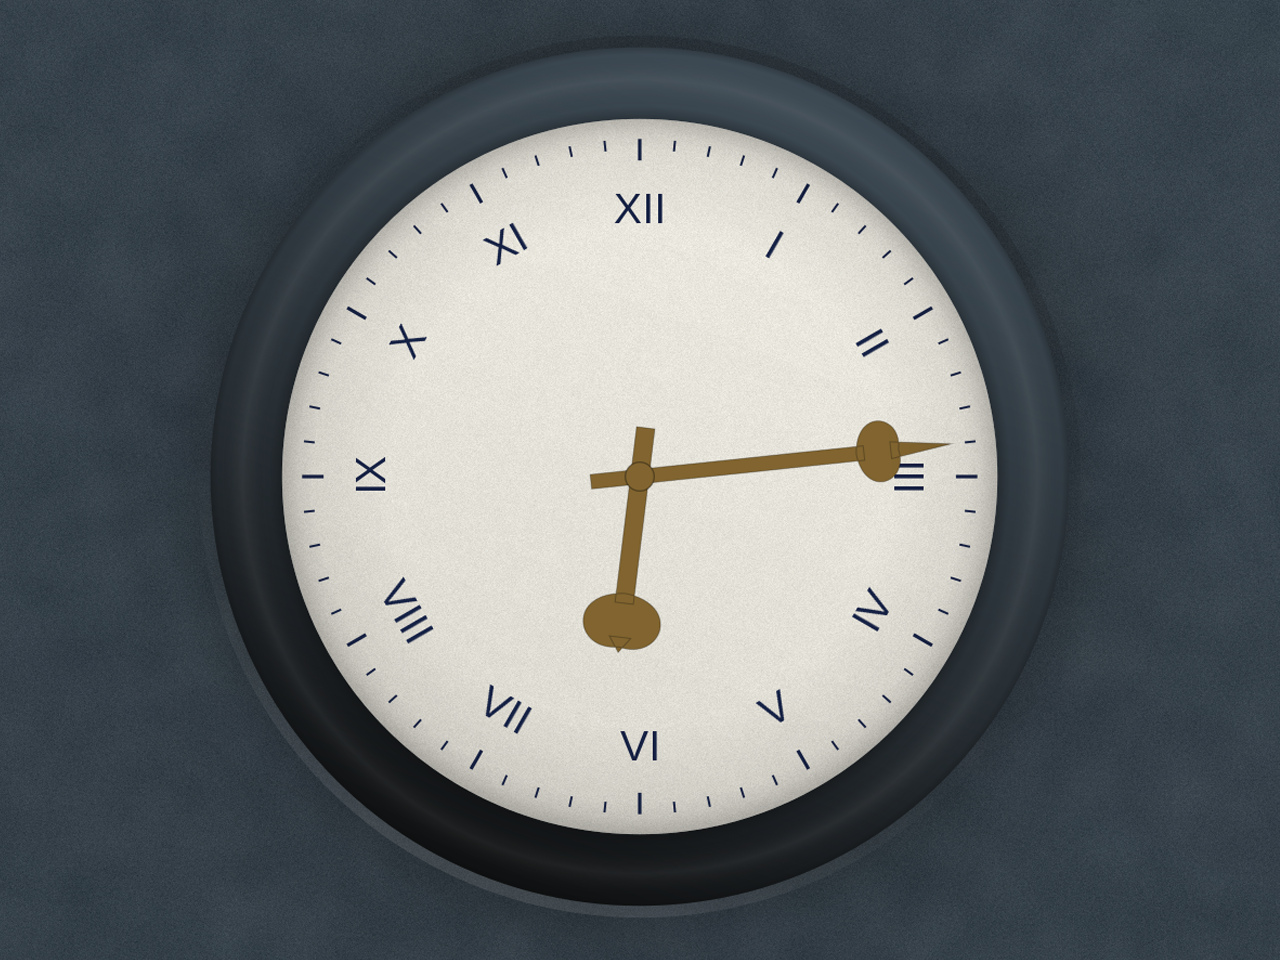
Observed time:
h=6 m=14
